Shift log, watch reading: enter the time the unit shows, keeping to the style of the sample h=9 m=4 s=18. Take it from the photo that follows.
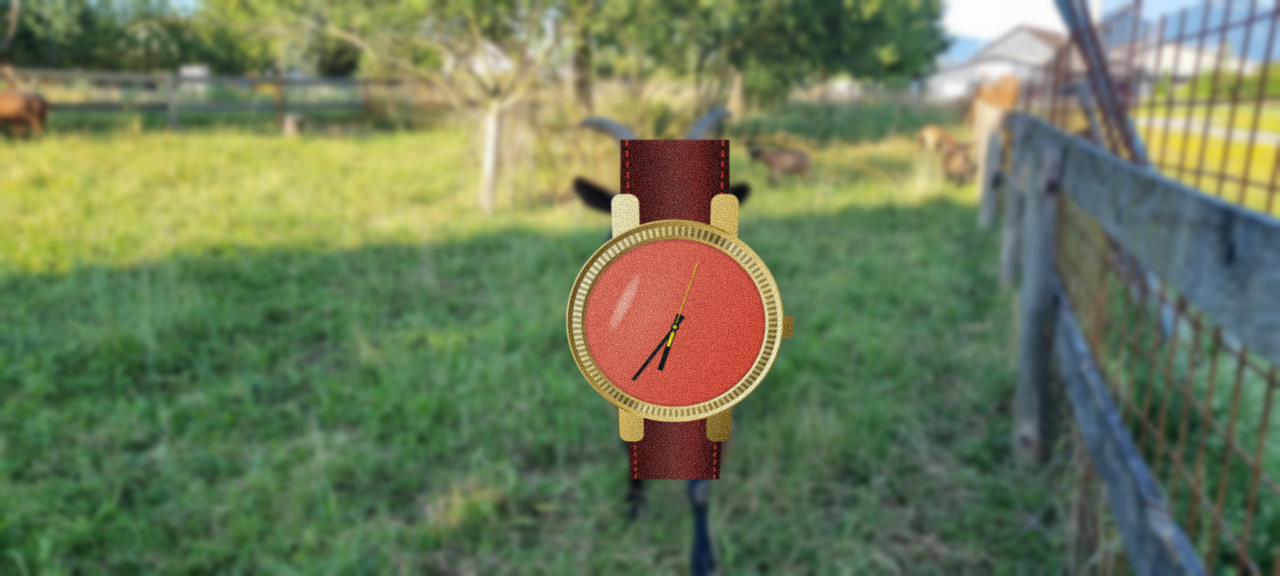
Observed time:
h=6 m=36 s=3
